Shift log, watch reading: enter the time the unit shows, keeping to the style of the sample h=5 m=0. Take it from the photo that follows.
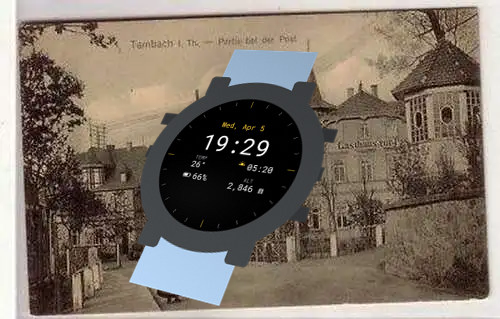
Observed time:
h=19 m=29
